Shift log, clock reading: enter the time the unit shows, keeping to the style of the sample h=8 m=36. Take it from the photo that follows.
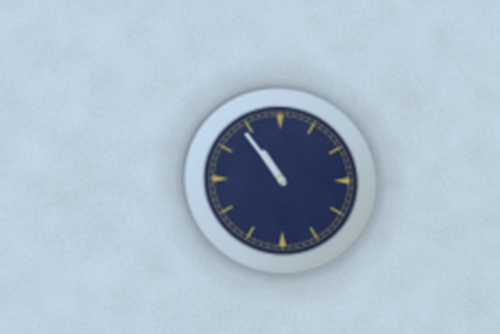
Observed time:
h=10 m=54
